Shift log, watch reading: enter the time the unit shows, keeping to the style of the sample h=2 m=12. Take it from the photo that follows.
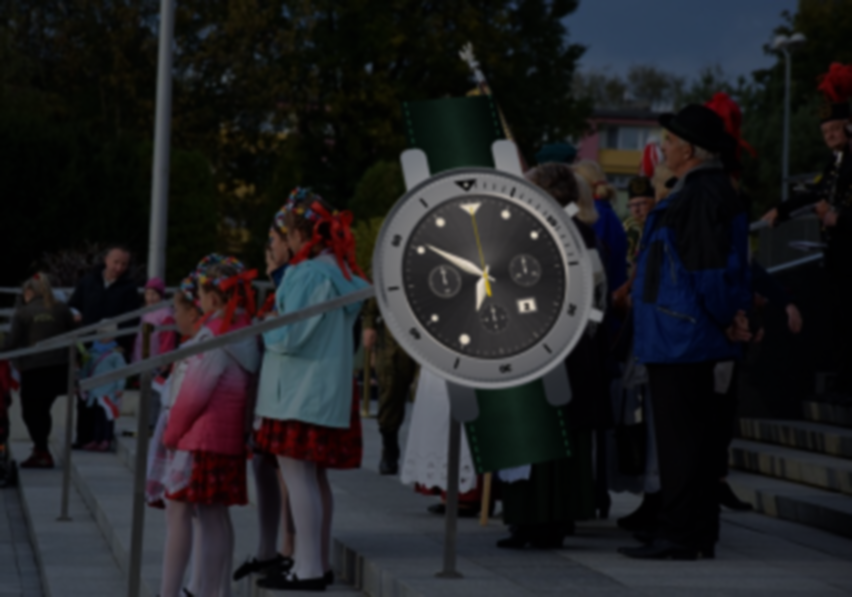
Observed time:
h=6 m=51
